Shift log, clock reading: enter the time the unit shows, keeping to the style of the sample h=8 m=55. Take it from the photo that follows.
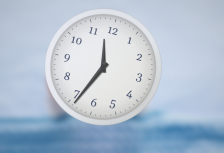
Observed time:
h=11 m=34
